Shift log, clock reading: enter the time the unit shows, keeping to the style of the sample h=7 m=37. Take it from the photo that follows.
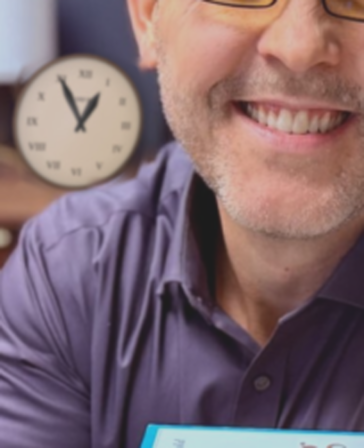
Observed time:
h=12 m=55
